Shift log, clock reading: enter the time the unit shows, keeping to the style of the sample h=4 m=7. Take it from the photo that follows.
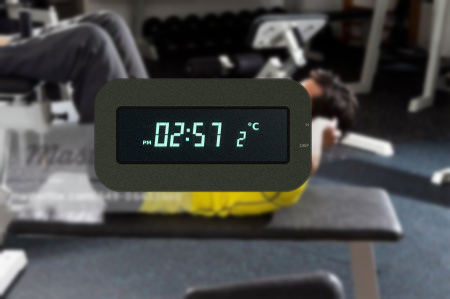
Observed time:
h=2 m=57
